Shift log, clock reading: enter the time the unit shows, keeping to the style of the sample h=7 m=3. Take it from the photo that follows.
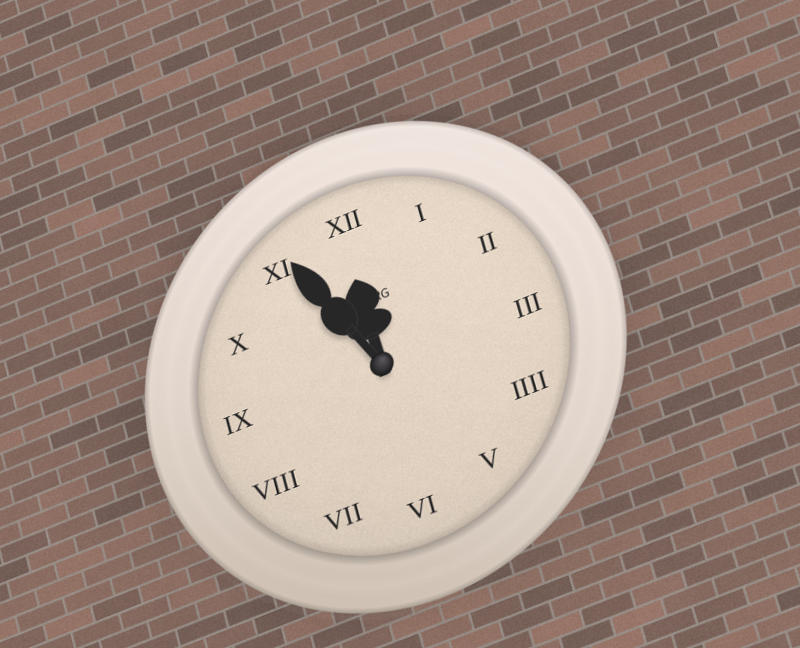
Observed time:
h=11 m=56
